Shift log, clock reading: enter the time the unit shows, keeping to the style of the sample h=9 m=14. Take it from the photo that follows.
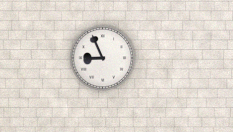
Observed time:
h=8 m=56
